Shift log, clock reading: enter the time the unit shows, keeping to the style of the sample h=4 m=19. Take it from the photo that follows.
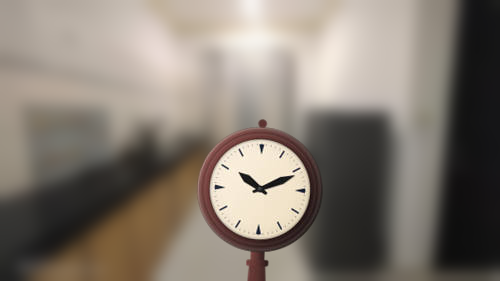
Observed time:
h=10 m=11
